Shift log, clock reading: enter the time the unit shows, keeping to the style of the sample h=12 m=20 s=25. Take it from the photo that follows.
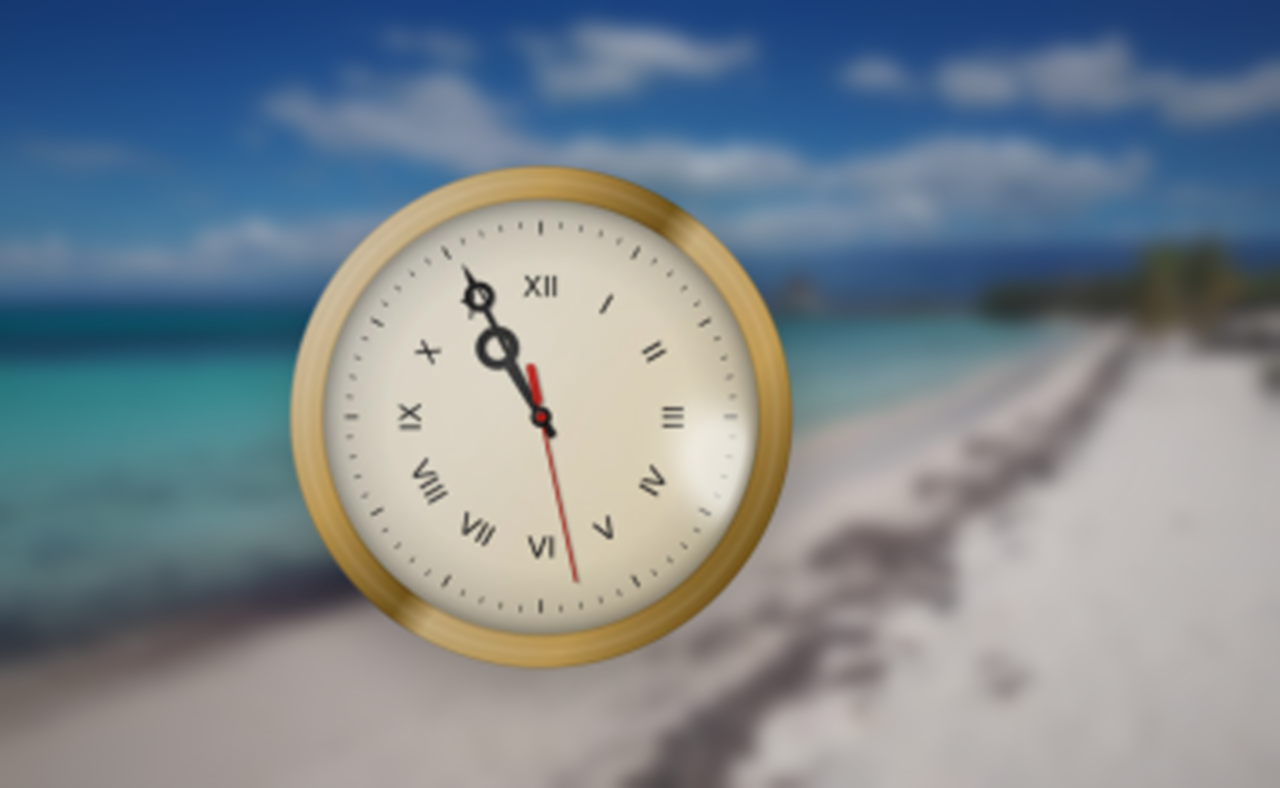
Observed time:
h=10 m=55 s=28
